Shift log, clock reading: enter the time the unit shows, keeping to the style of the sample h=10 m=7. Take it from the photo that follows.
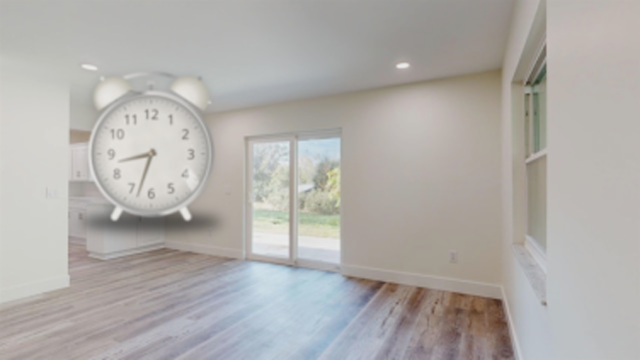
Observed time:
h=8 m=33
